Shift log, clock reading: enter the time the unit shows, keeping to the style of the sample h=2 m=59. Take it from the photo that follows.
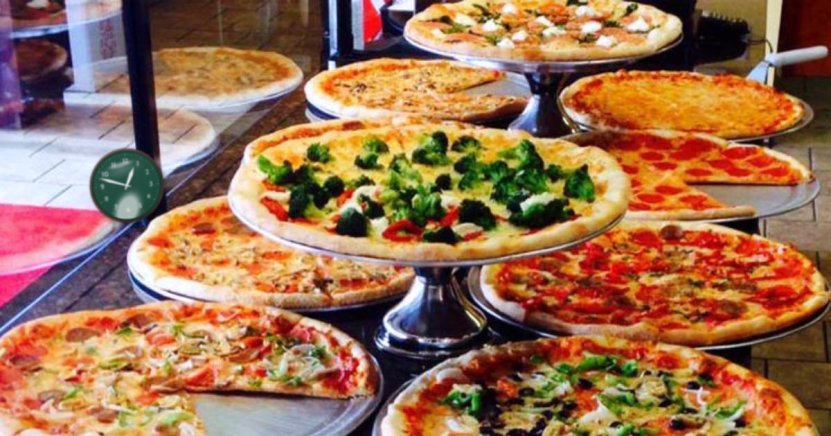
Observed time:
h=12 m=48
